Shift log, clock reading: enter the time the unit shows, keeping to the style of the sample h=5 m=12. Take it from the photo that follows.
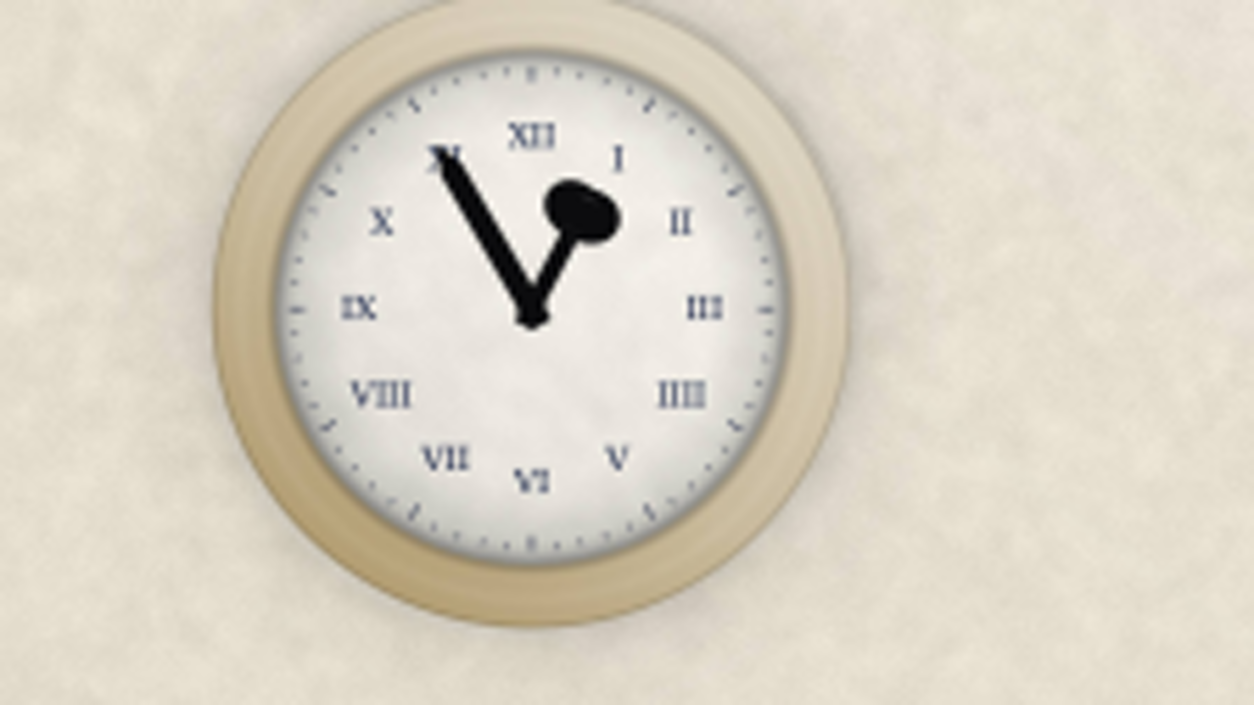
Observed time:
h=12 m=55
